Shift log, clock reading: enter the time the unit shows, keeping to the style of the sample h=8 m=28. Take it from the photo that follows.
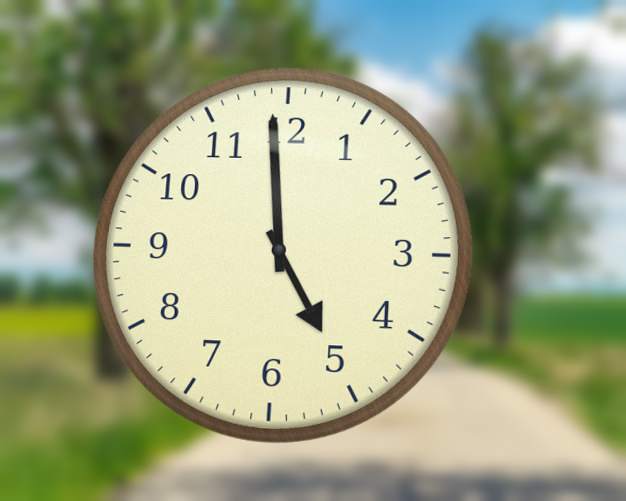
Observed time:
h=4 m=59
